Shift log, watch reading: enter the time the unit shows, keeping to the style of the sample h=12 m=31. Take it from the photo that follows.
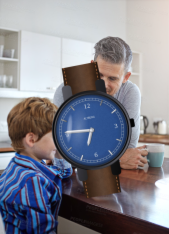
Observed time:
h=6 m=46
